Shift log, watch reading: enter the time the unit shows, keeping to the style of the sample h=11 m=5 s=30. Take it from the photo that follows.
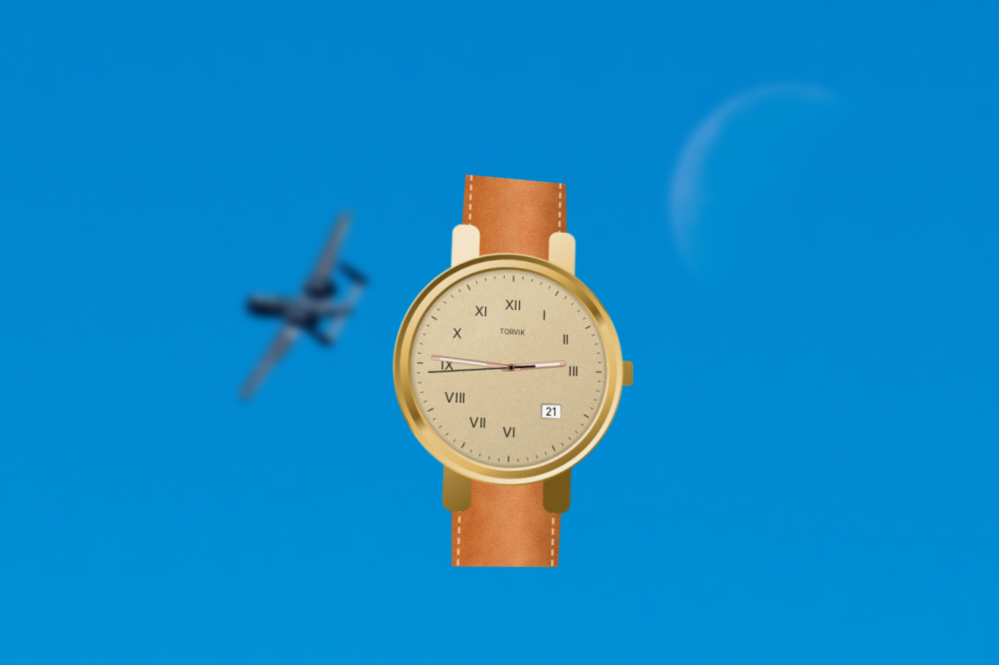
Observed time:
h=2 m=45 s=44
